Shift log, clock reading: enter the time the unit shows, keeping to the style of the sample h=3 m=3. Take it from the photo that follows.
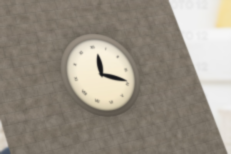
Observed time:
h=12 m=19
